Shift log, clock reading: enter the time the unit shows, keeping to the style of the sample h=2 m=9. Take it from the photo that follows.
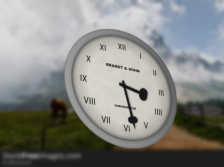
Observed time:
h=3 m=28
